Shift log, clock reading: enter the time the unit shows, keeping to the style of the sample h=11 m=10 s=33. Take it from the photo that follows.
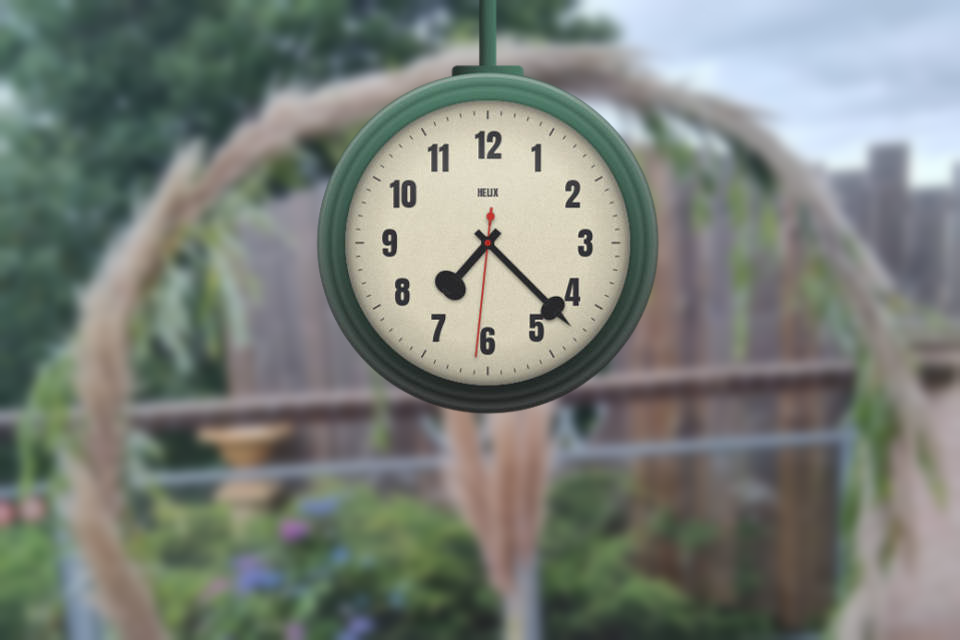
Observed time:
h=7 m=22 s=31
